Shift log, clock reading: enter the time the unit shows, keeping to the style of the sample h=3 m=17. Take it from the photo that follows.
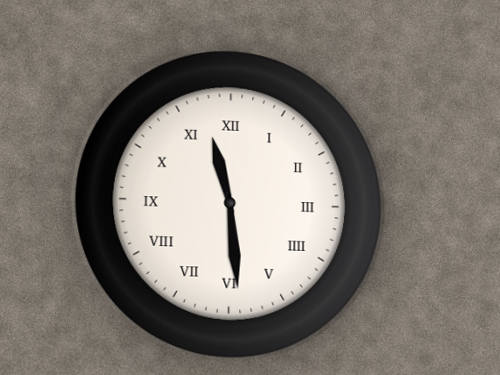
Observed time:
h=11 m=29
